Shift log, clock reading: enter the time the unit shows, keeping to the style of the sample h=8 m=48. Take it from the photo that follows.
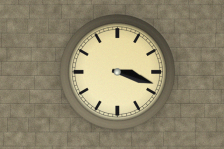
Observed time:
h=3 m=18
